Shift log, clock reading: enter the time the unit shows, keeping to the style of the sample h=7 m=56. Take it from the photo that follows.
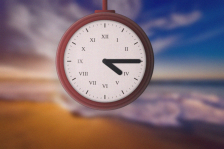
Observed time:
h=4 m=15
